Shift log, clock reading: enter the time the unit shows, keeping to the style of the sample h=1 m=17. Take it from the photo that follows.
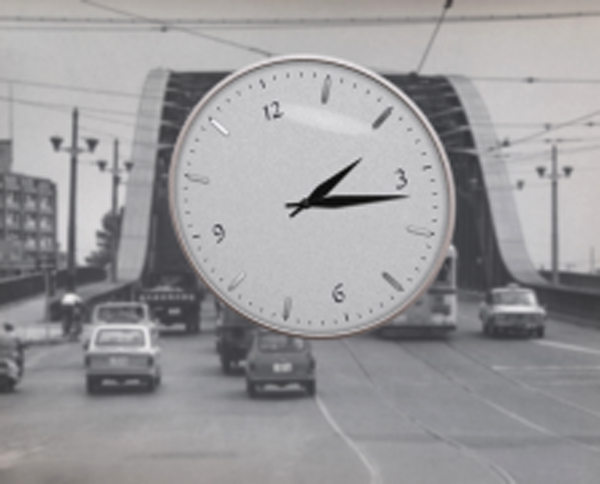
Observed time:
h=2 m=17
